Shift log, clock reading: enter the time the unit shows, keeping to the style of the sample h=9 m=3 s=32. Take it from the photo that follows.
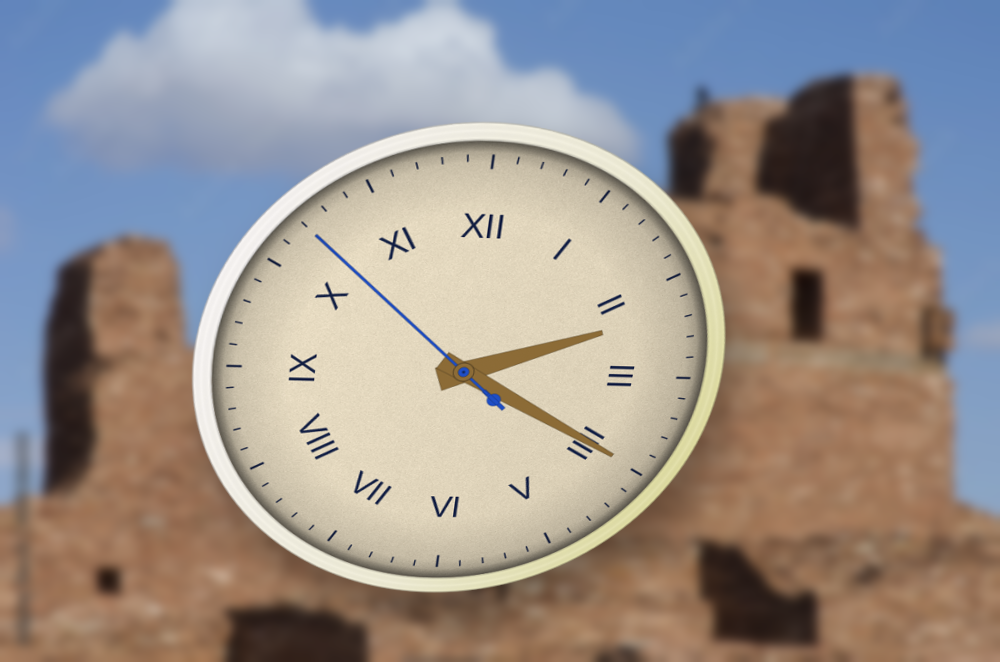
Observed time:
h=2 m=19 s=52
